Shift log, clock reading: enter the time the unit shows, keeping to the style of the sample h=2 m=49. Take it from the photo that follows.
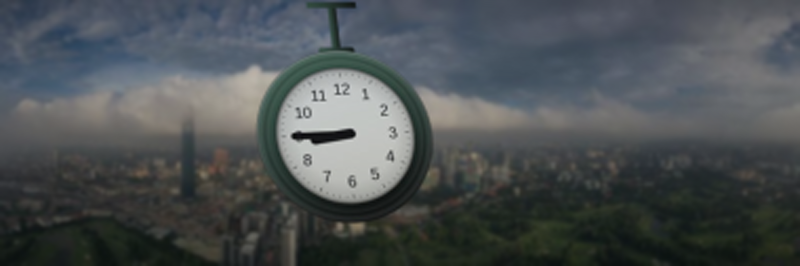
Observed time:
h=8 m=45
